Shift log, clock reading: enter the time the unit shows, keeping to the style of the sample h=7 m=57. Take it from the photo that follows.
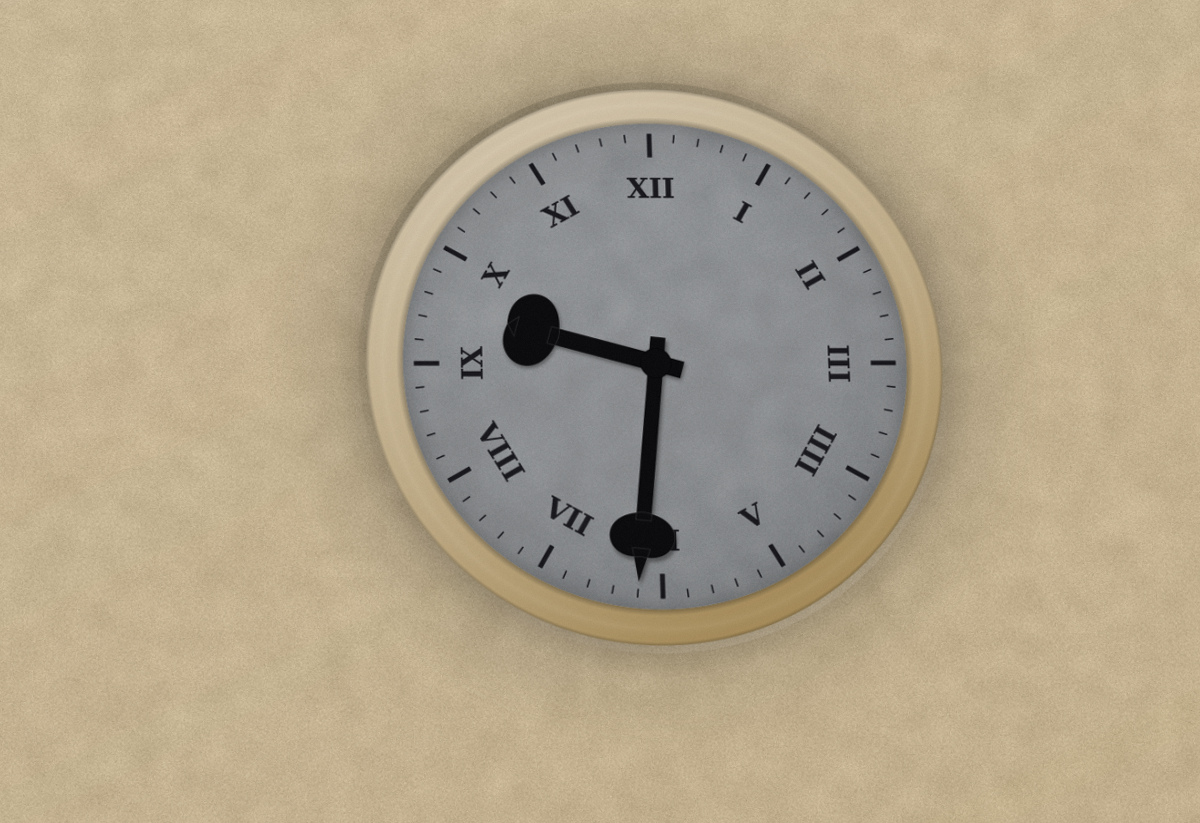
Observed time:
h=9 m=31
